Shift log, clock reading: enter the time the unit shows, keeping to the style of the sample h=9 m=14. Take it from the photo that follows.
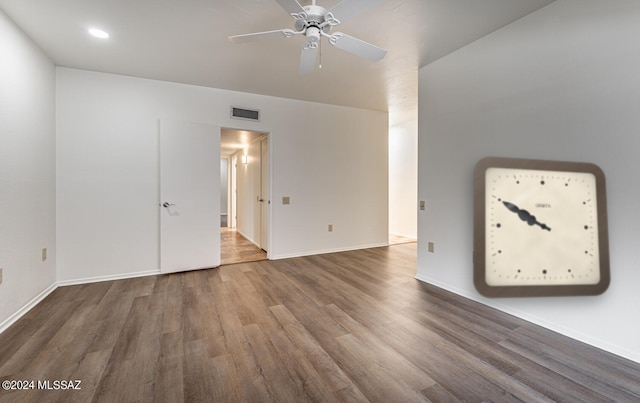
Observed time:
h=9 m=50
